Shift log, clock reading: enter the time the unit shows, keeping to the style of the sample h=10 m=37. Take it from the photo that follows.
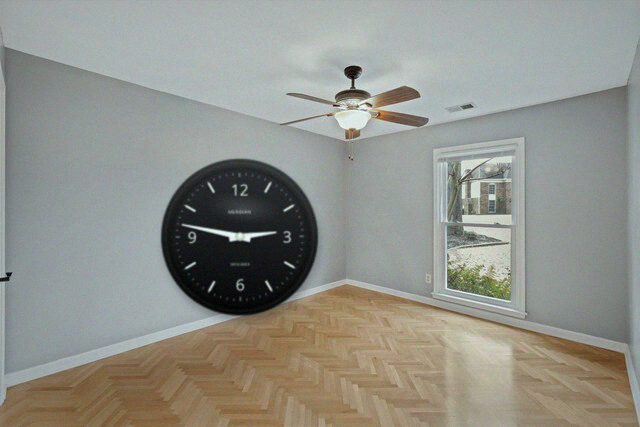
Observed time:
h=2 m=47
